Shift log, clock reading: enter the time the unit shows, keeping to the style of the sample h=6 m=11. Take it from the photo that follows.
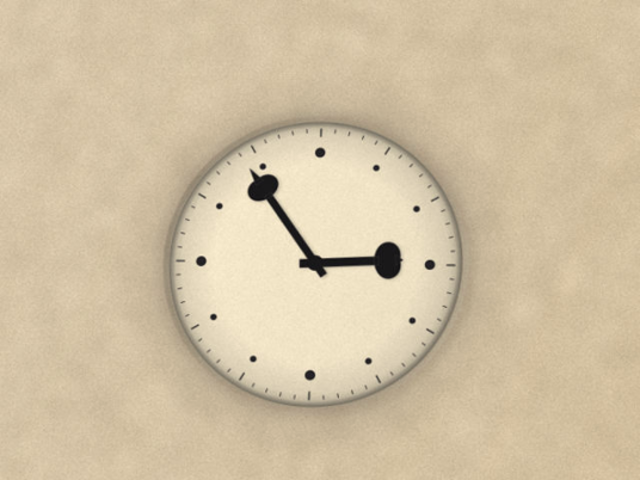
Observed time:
h=2 m=54
